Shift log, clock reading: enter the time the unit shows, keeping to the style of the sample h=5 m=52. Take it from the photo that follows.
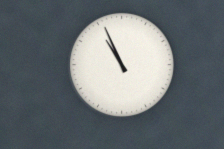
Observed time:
h=10 m=56
